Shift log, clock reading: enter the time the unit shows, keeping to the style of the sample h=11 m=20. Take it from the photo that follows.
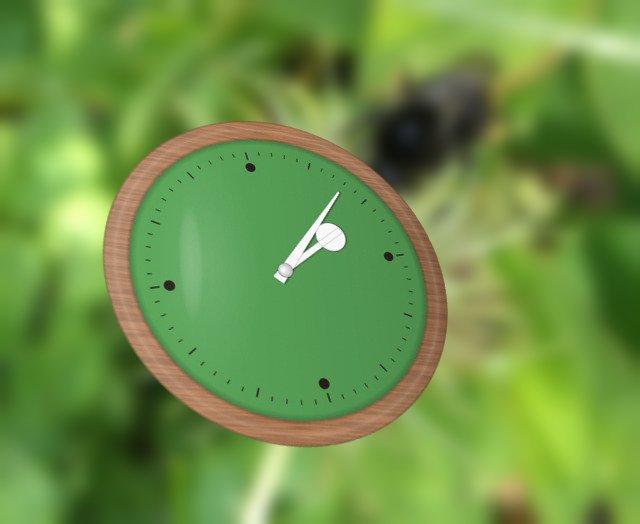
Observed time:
h=2 m=8
